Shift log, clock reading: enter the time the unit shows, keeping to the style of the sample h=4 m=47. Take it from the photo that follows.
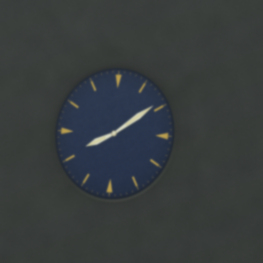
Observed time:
h=8 m=9
